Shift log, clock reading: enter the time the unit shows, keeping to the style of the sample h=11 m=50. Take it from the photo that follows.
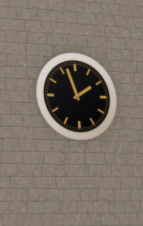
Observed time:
h=1 m=57
